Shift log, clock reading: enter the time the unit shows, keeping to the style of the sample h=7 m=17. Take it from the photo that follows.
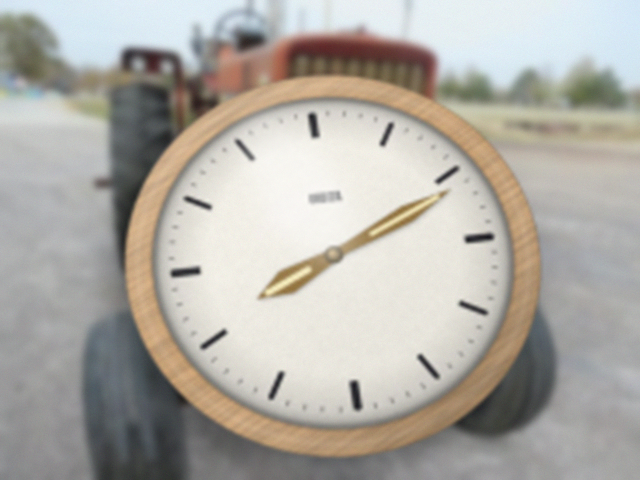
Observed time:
h=8 m=11
